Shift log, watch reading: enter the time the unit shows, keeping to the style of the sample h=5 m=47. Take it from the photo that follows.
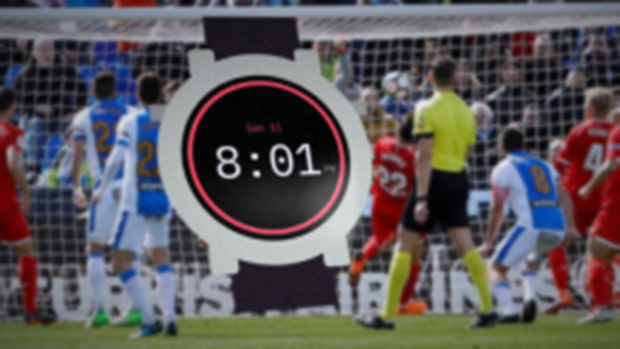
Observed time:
h=8 m=1
